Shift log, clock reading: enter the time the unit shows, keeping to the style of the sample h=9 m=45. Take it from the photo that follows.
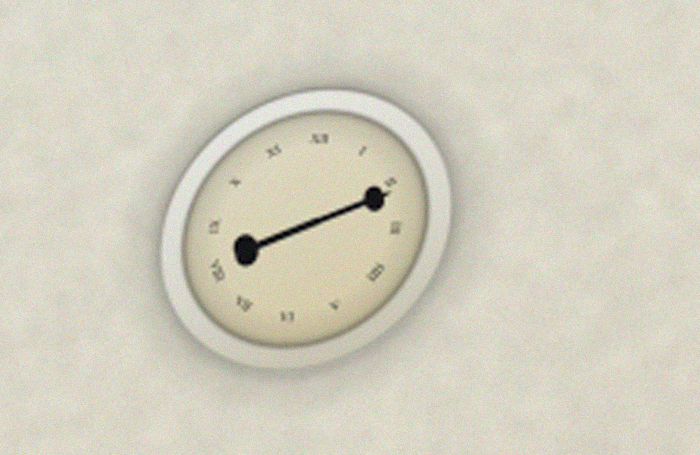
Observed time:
h=8 m=11
